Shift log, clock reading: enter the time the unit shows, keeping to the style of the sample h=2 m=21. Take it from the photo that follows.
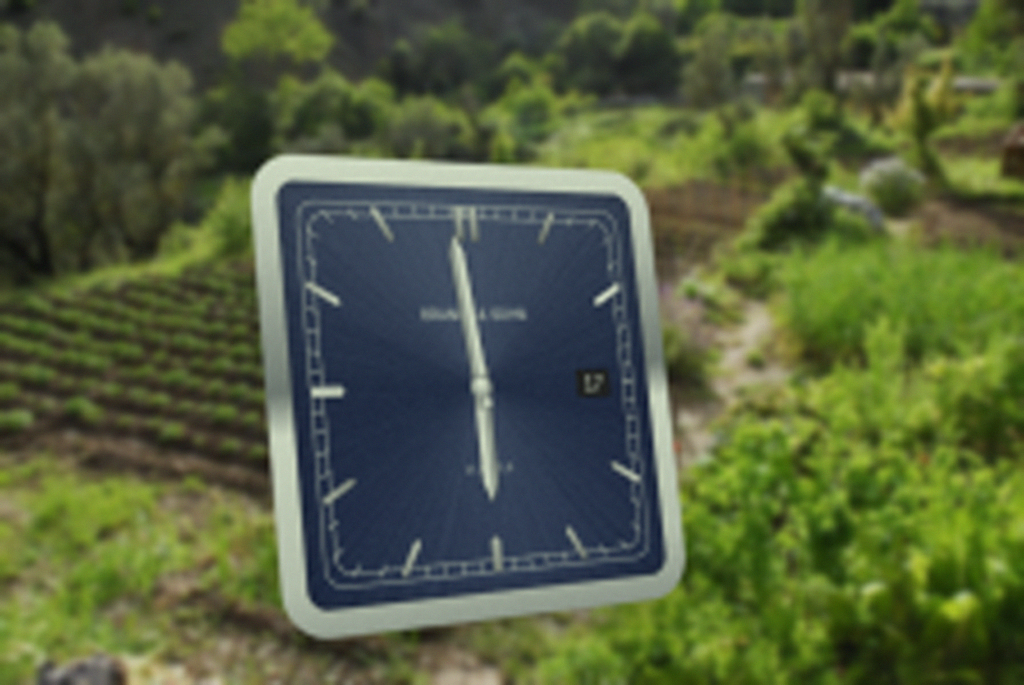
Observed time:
h=5 m=59
